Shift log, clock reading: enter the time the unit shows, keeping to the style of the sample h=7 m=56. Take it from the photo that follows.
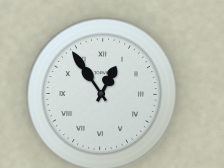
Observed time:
h=12 m=54
